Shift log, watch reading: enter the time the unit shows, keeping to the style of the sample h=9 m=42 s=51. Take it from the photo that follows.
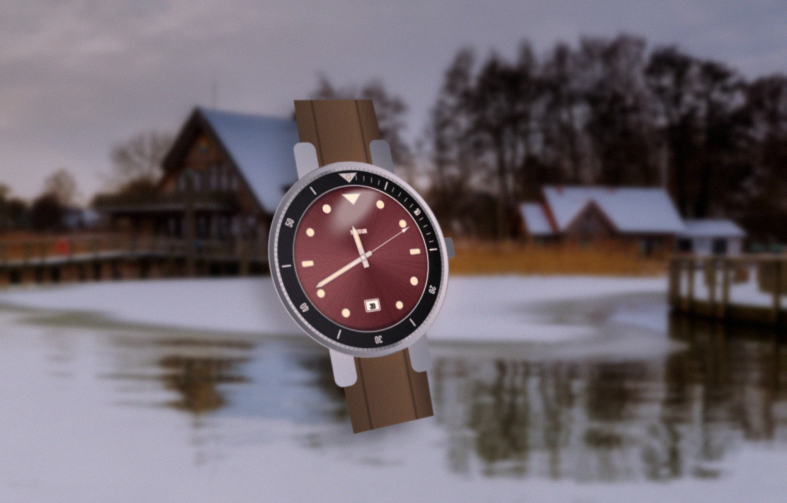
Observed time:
h=11 m=41 s=11
